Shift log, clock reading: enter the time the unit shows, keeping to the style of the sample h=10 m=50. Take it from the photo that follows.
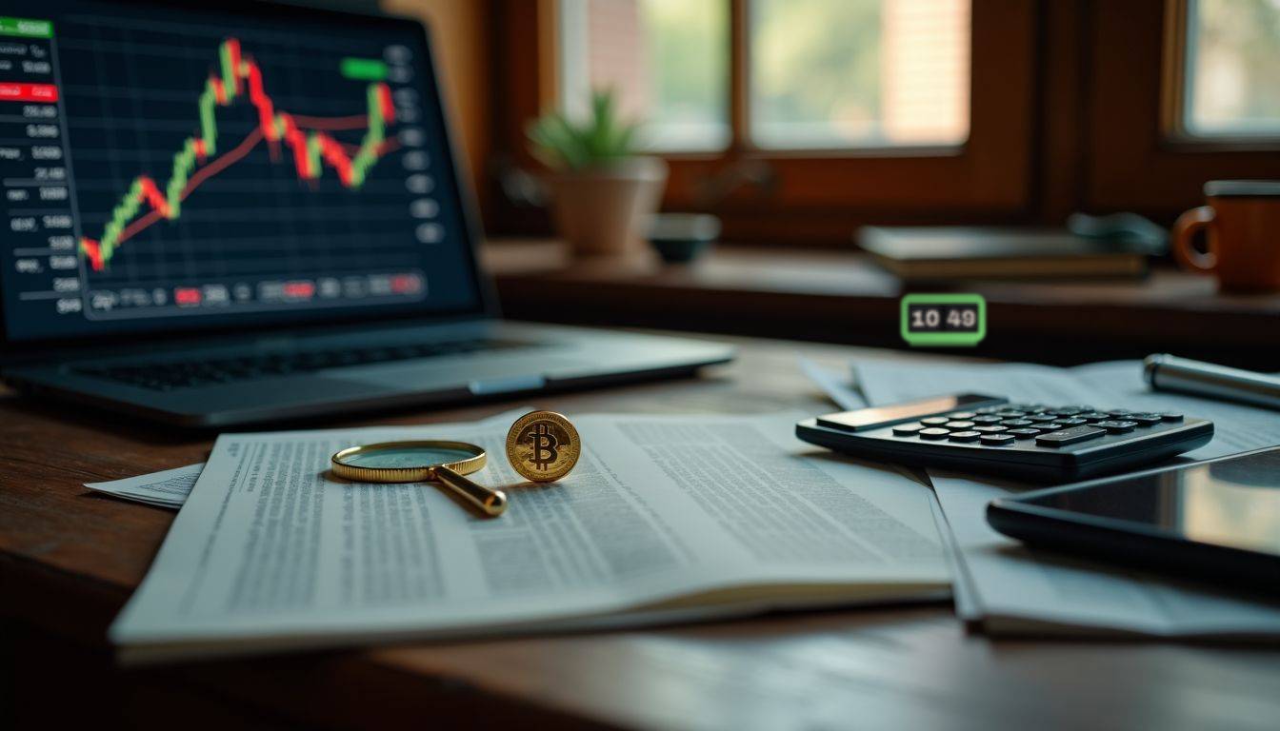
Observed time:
h=10 m=49
